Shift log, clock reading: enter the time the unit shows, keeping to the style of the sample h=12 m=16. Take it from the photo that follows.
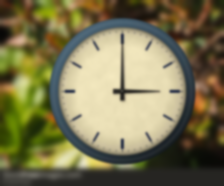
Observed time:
h=3 m=0
